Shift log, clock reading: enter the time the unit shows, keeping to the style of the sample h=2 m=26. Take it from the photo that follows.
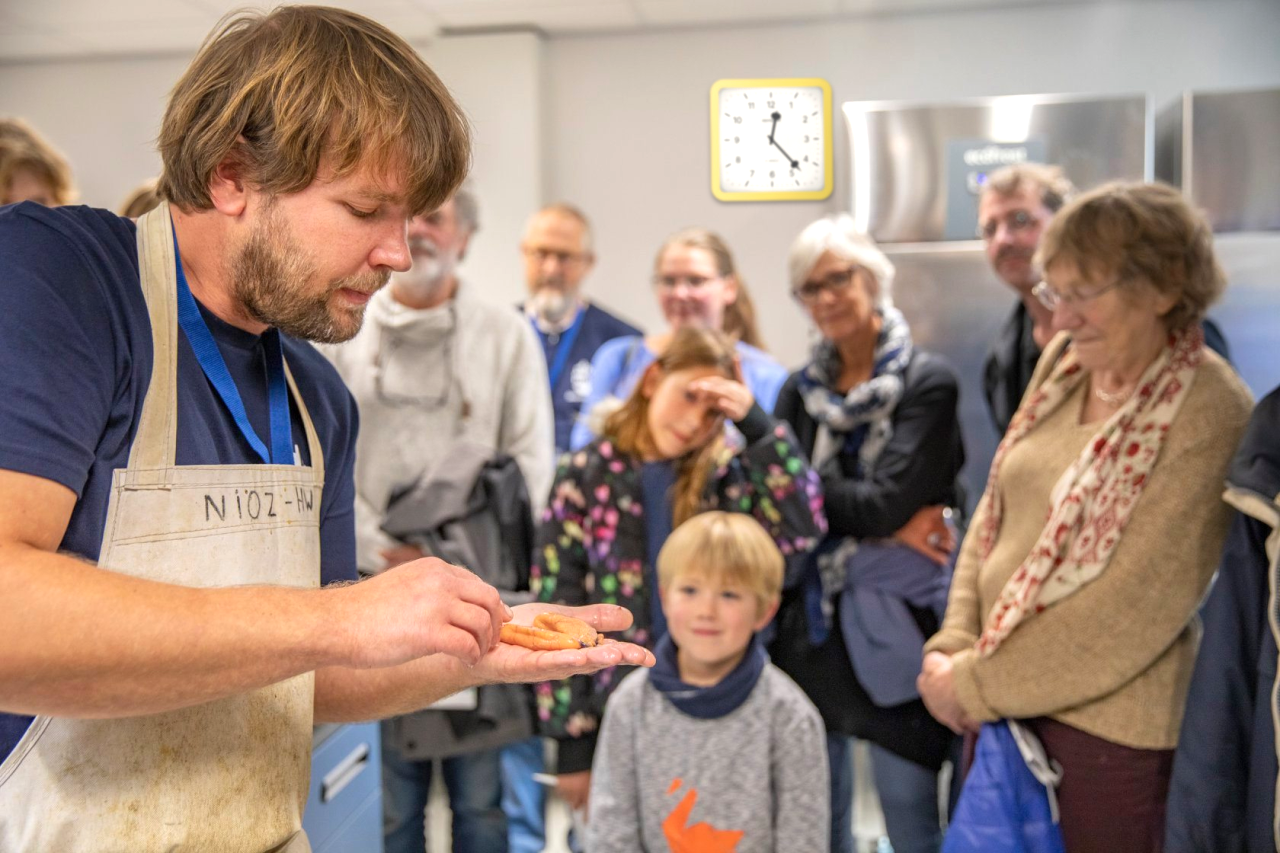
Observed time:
h=12 m=23
